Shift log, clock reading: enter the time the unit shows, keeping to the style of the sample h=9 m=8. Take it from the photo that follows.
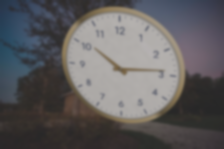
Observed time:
h=10 m=14
